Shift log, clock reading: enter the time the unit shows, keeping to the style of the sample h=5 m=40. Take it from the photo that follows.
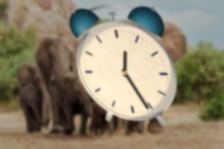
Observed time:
h=12 m=26
